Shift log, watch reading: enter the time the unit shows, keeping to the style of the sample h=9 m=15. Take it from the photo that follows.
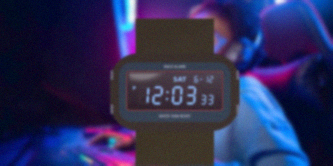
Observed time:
h=12 m=3
